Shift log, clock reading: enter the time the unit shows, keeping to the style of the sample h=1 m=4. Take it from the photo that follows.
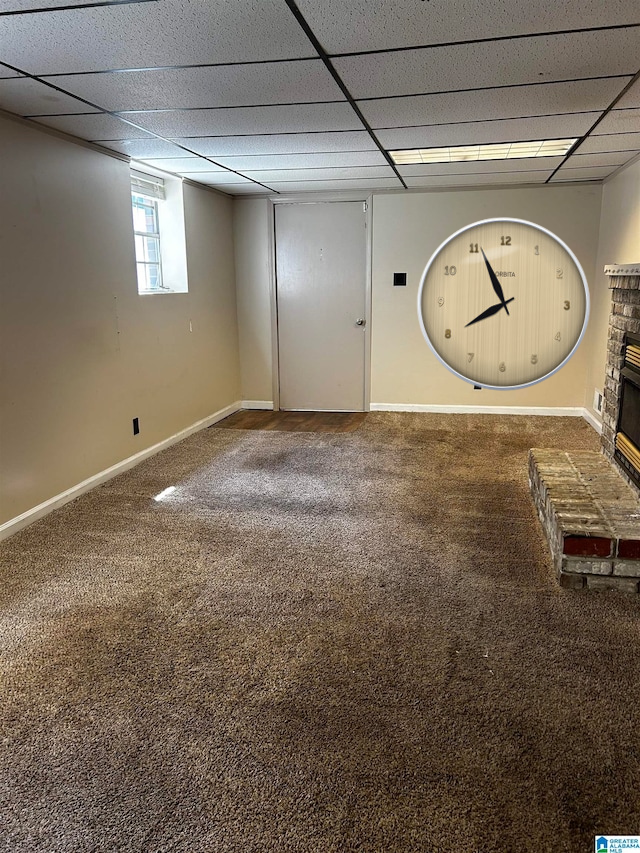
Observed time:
h=7 m=56
